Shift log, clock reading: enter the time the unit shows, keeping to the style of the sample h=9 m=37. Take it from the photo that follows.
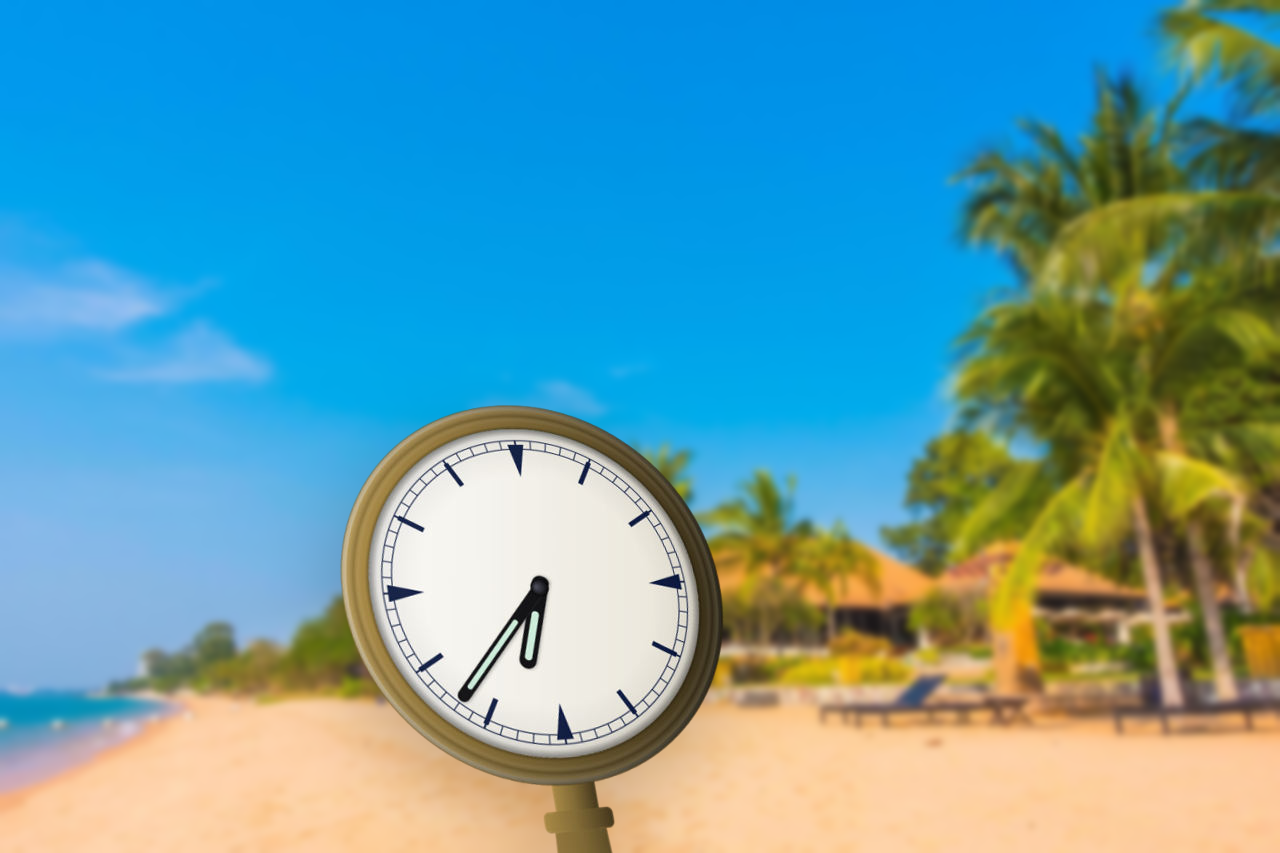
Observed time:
h=6 m=37
